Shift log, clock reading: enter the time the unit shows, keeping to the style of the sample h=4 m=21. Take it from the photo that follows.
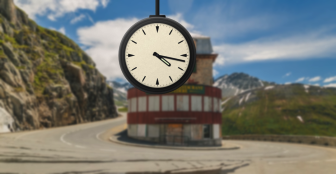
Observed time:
h=4 m=17
